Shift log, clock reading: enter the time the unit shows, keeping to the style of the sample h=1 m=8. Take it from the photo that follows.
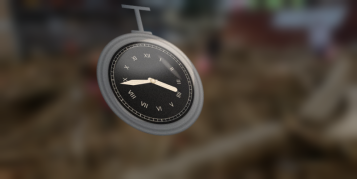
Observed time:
h=3 m=44
